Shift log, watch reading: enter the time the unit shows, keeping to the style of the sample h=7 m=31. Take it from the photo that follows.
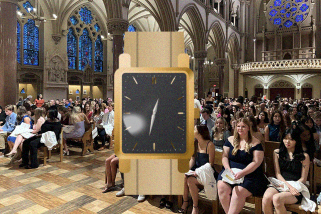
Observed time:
h=12 m=32
